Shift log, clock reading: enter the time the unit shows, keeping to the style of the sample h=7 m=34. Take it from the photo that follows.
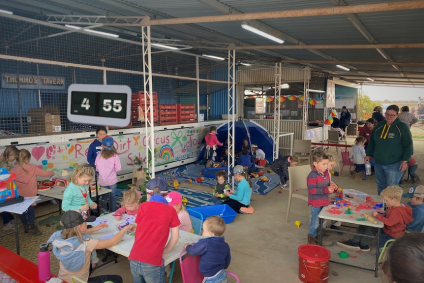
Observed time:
h=4 m=55
